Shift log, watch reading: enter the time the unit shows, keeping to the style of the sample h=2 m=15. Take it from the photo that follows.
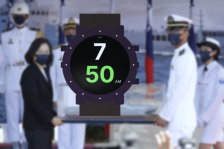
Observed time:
h=7 m=50
